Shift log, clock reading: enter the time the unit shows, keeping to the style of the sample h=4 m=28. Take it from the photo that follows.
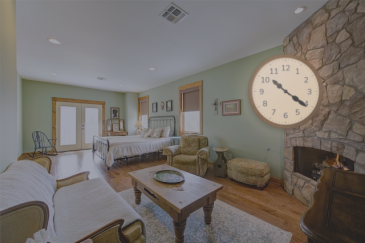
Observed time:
h=10 m=21
